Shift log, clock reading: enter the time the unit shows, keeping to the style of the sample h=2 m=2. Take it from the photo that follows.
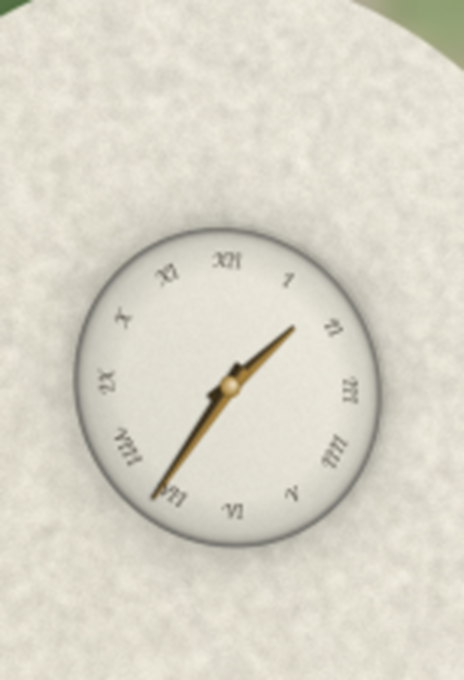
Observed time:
h=1 m=36
